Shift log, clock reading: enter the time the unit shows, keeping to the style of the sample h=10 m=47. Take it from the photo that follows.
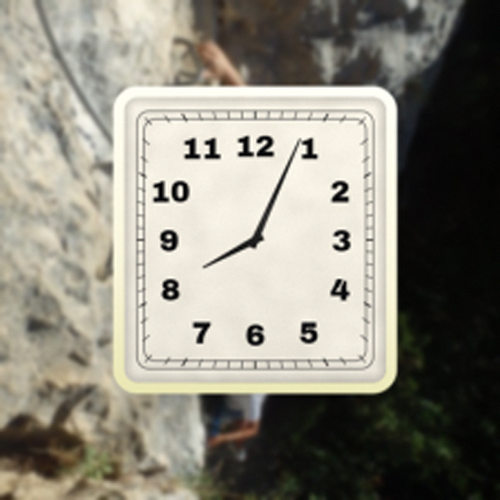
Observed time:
h=8 m=4
